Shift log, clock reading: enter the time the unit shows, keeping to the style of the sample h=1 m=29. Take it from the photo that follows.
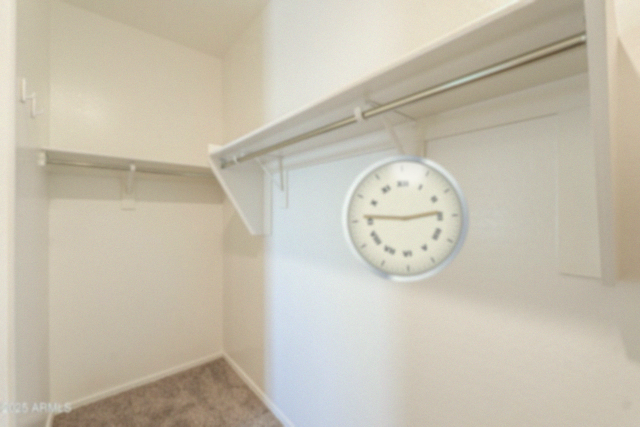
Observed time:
h=2 m=46
